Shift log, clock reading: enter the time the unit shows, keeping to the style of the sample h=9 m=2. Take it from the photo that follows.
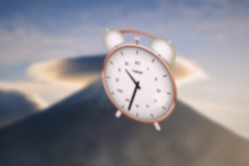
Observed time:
h=10 m=33
